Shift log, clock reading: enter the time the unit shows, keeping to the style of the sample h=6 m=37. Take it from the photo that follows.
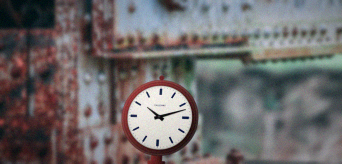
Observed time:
h=10 m=12
